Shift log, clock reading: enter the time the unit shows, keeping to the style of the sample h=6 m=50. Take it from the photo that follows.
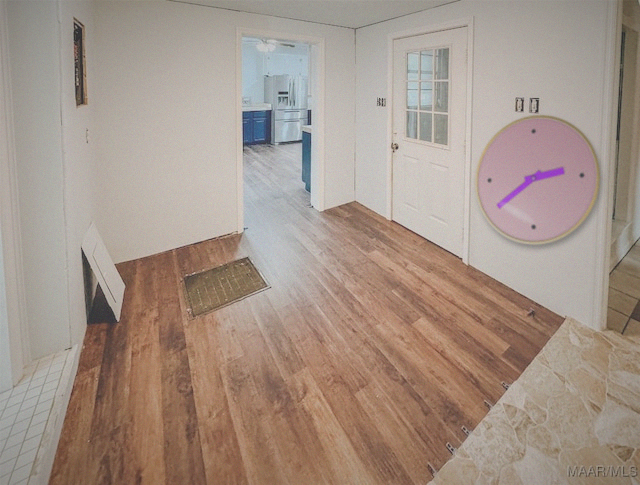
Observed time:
h=2 m=39
